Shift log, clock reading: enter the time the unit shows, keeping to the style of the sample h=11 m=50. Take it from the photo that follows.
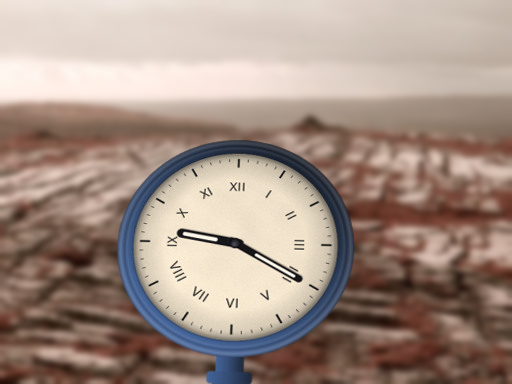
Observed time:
h=9 m=20
